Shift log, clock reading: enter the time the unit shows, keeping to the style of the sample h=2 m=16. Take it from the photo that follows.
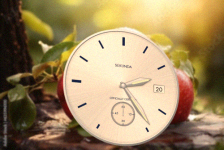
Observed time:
h=2 m=24
